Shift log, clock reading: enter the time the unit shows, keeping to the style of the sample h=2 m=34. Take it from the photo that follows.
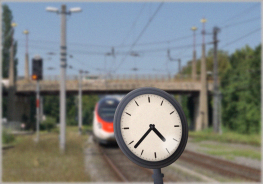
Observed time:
h=4 m=38
